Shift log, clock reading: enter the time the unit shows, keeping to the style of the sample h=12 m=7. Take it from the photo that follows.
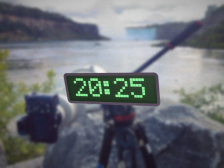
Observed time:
h=20 m=25
